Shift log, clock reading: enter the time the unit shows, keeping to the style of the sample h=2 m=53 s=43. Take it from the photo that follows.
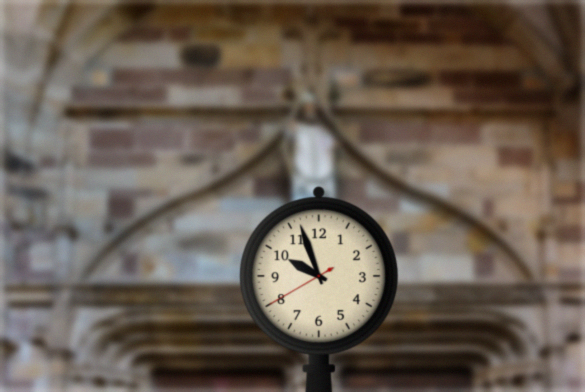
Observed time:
h=9 m=56 s=40
